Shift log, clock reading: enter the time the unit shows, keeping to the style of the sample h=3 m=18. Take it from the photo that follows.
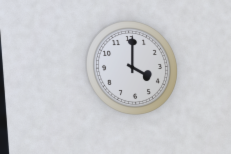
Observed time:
h=4 m=1
